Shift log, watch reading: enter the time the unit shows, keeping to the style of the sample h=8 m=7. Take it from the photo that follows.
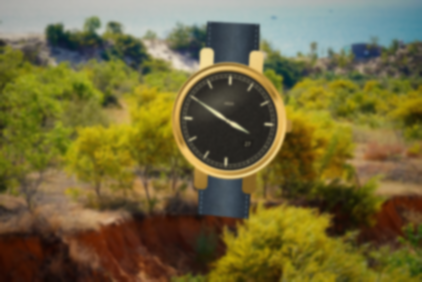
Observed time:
h=3 m=50
